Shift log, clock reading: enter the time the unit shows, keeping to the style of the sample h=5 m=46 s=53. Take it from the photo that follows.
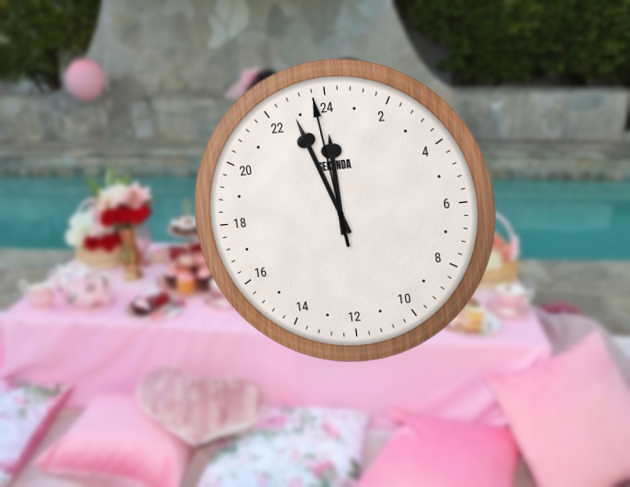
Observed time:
h=23 m=56 s=59
